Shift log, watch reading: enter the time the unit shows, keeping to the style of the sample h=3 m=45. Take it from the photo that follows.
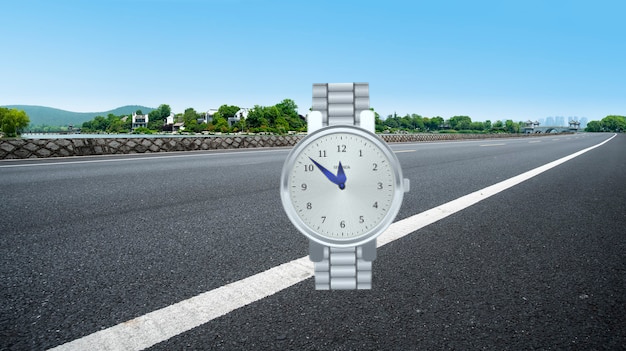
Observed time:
h=11 m=52
